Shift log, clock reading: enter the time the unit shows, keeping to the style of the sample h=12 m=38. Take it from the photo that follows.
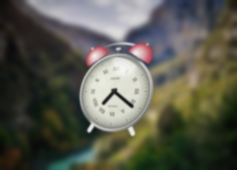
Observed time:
h=7 m=21
